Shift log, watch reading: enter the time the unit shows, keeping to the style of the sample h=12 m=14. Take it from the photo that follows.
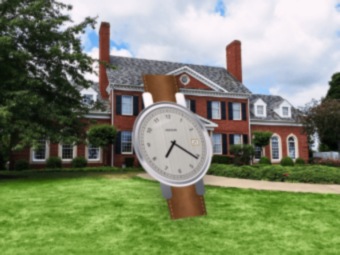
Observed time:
h=7 m=21
